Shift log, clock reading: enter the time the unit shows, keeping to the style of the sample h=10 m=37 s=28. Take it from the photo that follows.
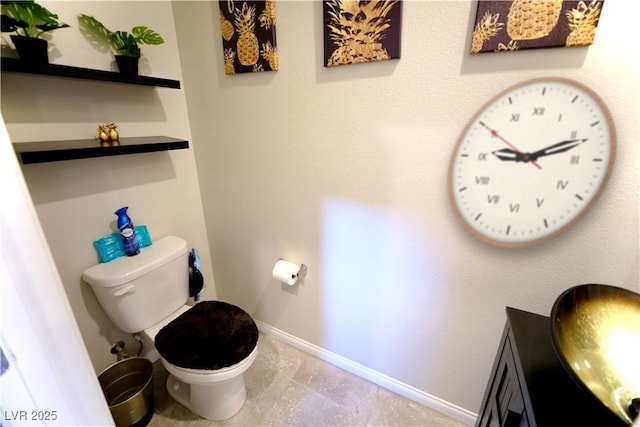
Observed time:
h=9 m=11 s=50
